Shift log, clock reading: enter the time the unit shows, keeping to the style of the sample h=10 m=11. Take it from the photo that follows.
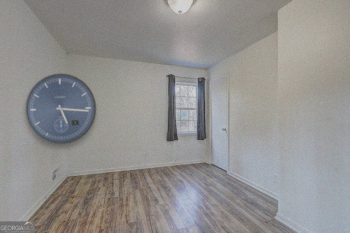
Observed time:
h=5 m=16
